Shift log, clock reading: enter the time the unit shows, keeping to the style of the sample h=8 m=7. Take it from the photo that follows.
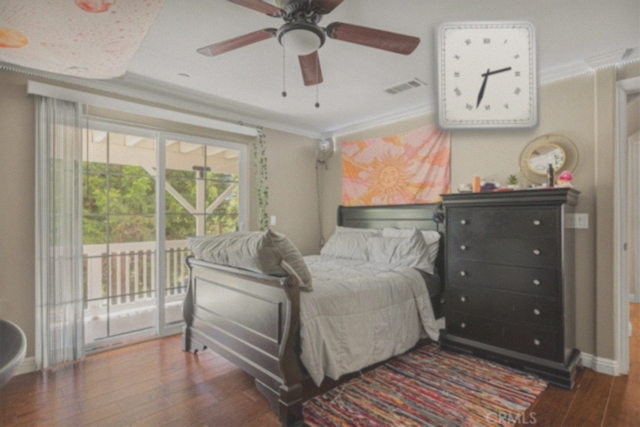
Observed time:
h=2 m=33
